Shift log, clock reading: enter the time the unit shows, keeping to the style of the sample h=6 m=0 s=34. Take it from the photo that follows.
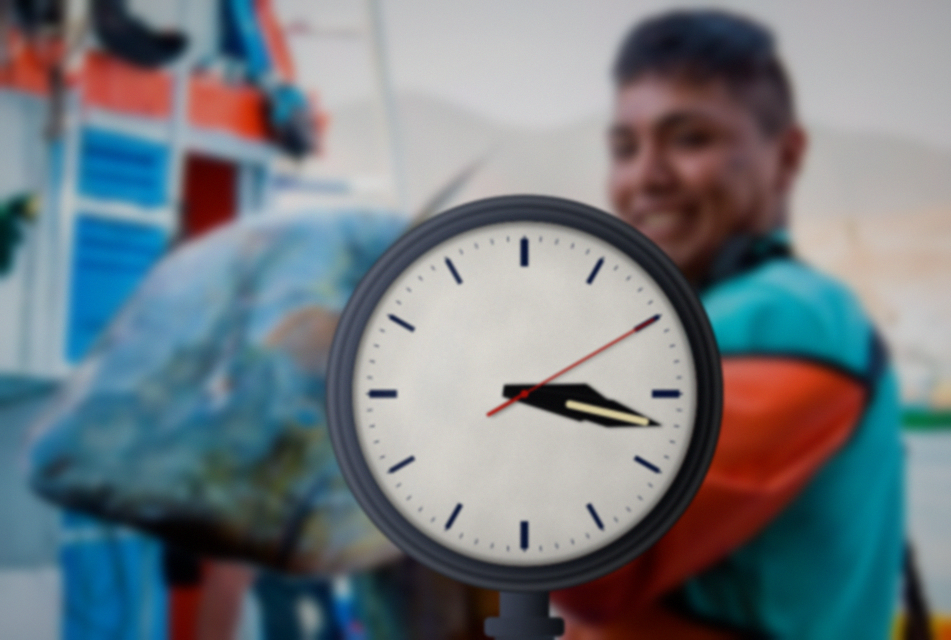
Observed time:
h=3 m=17 s=10
